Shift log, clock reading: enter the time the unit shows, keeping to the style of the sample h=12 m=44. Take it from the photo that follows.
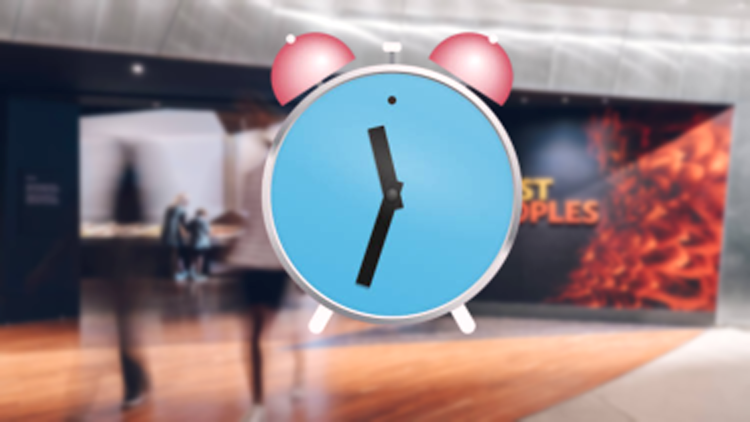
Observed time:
h=11 m=33
